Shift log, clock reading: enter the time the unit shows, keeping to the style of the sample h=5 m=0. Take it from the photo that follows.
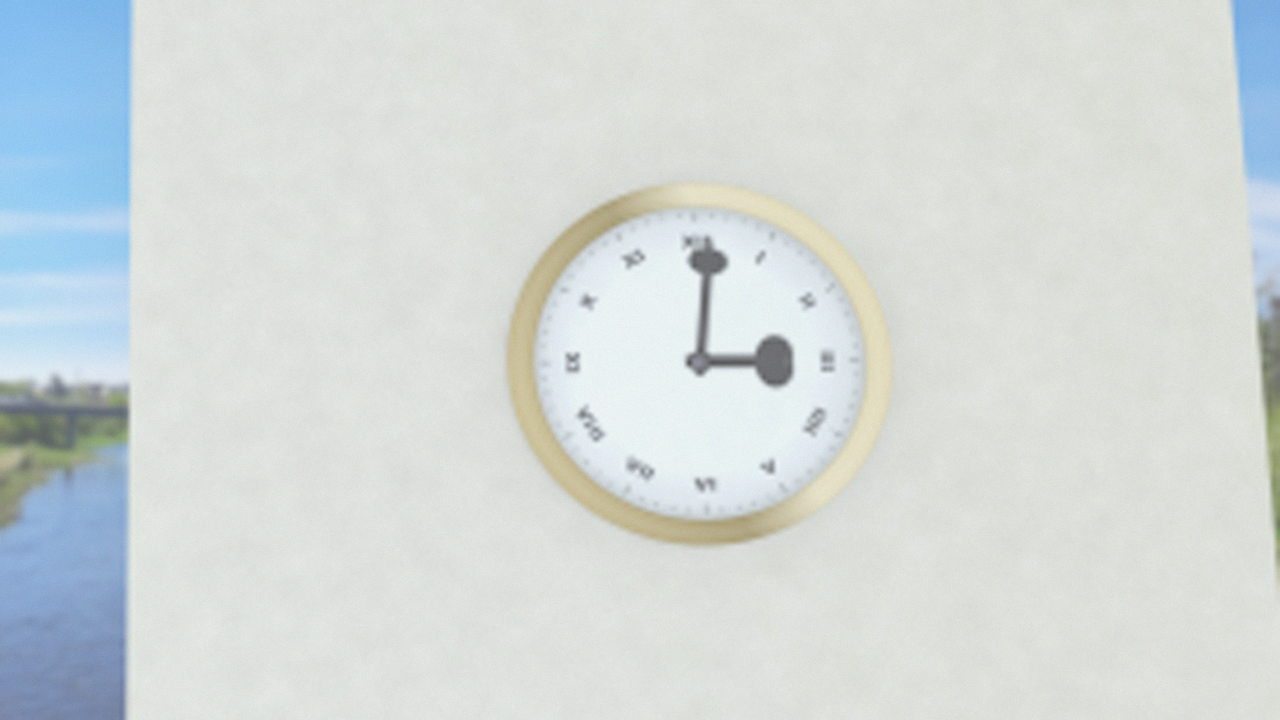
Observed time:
h=3 m=1
